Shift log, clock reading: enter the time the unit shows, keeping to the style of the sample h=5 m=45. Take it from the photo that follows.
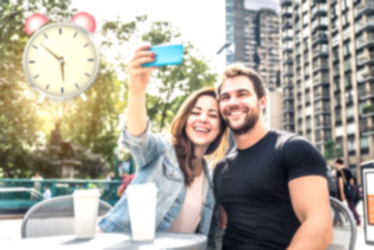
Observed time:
h=5 m=52
